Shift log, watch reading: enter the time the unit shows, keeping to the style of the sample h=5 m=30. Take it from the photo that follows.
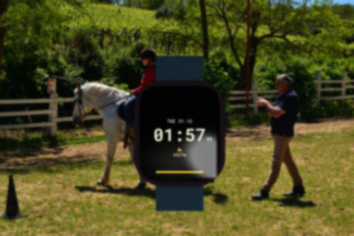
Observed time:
h=1 m=57
